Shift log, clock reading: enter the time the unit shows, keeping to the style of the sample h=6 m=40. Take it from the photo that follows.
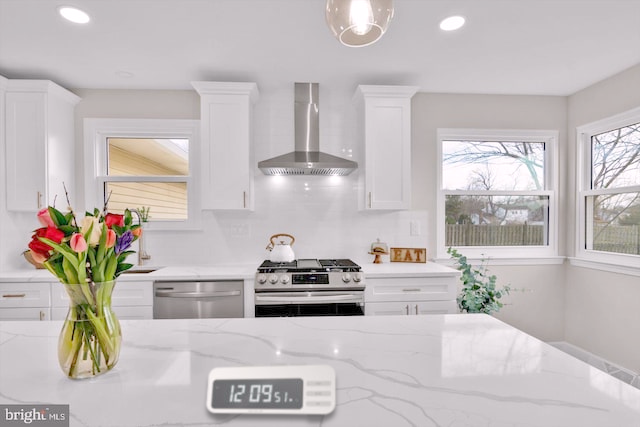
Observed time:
h=12 m=9
